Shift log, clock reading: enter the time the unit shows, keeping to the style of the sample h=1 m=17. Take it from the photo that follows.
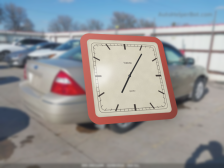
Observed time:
h=7 m=6
